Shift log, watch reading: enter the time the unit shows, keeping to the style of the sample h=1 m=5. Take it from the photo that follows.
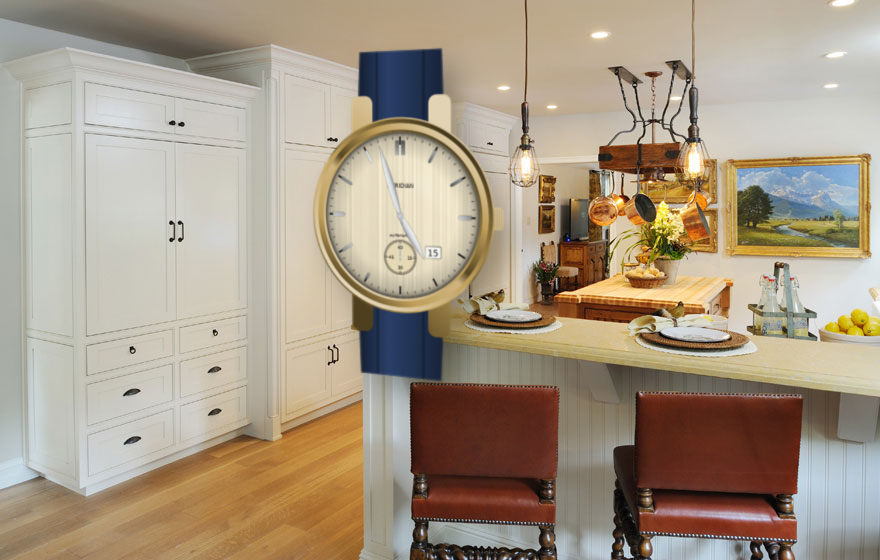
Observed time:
h=4 m=57
